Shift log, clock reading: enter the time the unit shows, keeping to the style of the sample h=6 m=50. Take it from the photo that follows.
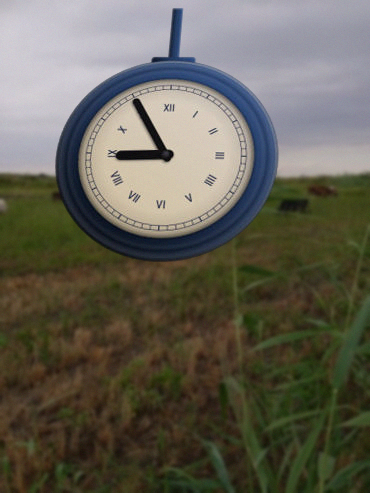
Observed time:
h=8 m=55
